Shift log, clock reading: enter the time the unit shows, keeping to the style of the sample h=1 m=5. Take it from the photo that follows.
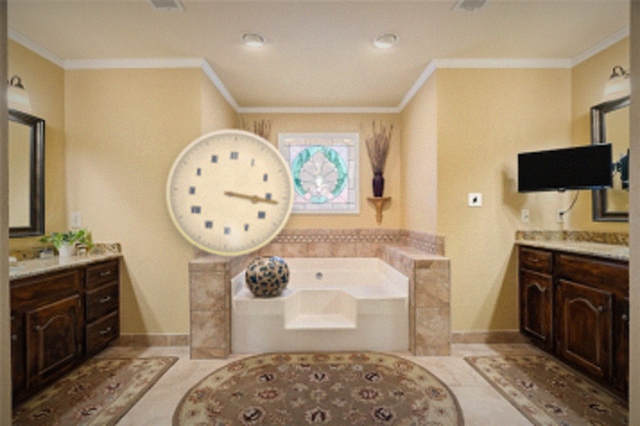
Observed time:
h=3 m=16
